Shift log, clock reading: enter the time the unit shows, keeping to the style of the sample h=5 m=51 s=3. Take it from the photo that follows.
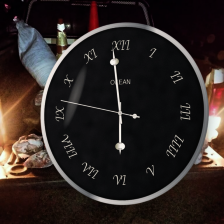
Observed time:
h=5 m=58 s=47
